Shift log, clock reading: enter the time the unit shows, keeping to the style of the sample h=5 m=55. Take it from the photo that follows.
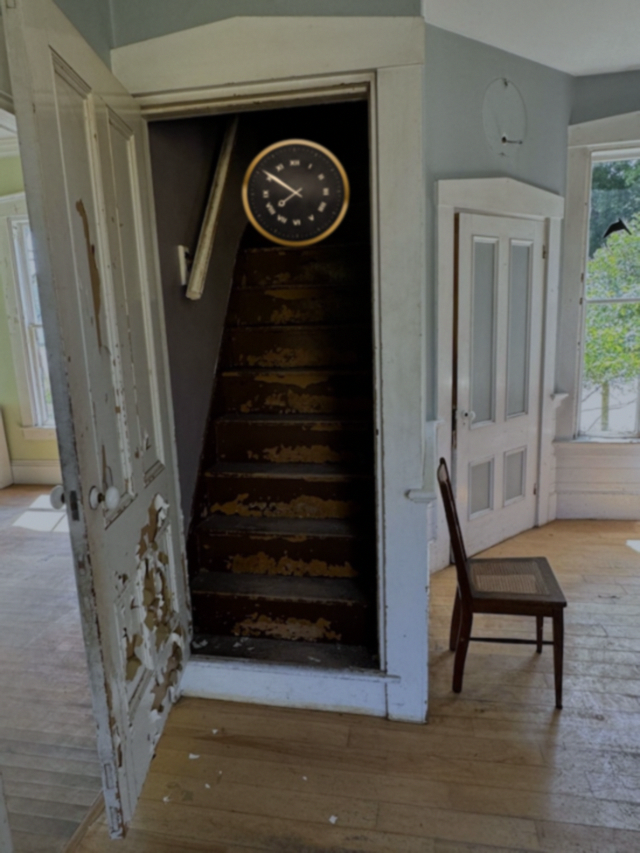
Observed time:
h=7 m=51
